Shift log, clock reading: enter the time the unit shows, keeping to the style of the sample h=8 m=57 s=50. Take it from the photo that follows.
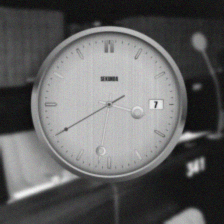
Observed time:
h=3 m=31 s=40
